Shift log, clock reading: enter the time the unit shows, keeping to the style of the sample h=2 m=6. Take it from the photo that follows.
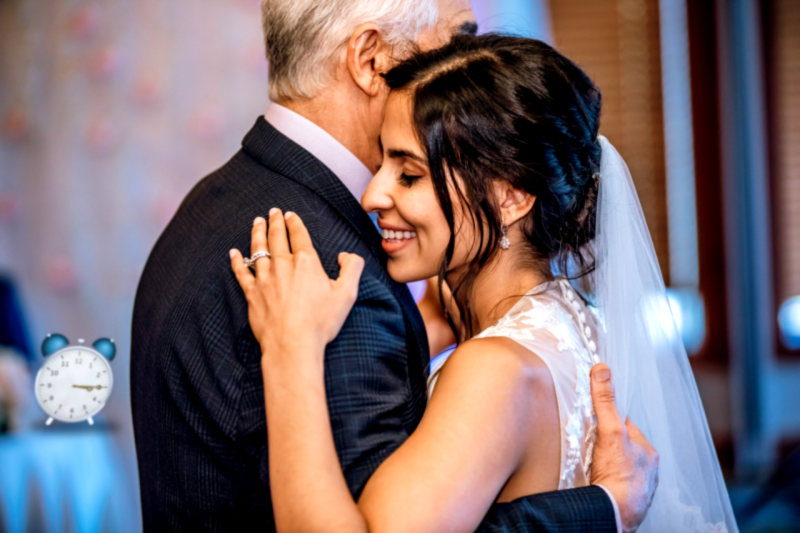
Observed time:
h=3 m=15
